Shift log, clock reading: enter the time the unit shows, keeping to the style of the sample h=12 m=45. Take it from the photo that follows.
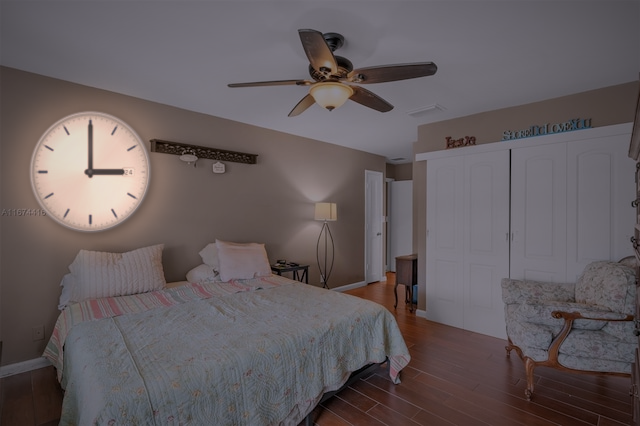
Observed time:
h=3 m=0
